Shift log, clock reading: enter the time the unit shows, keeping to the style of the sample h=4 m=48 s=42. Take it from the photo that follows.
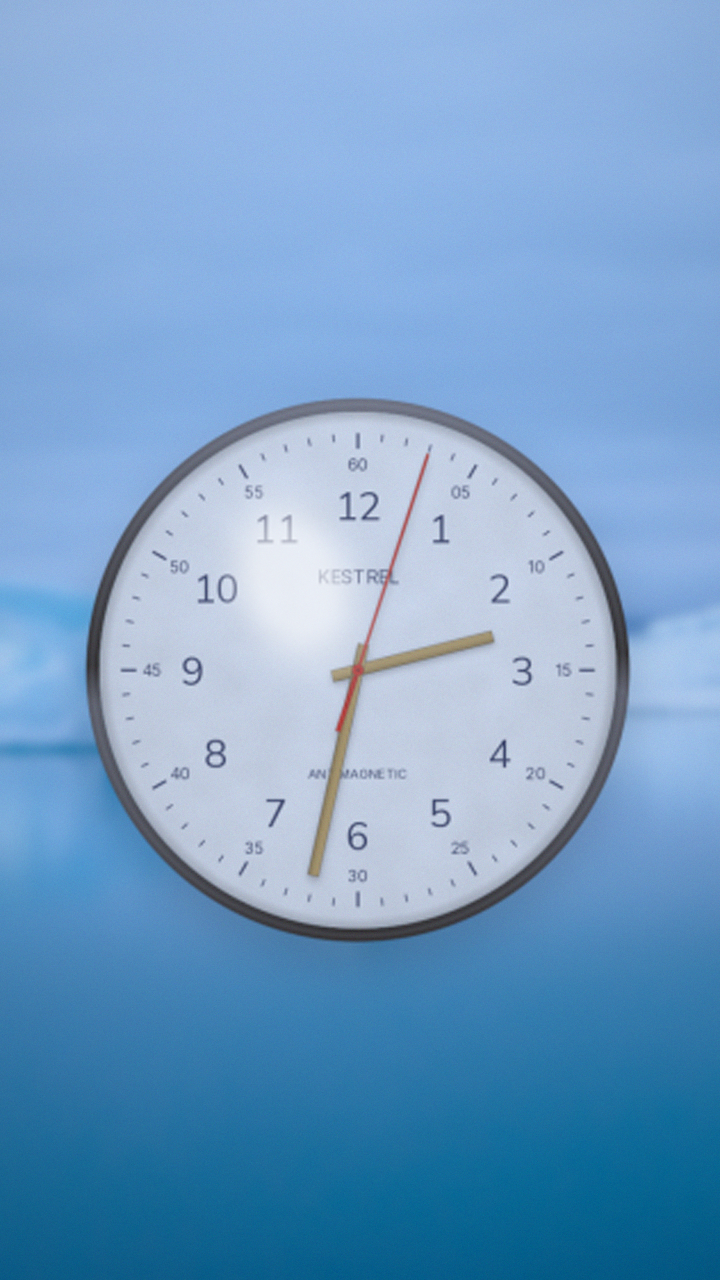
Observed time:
h=2 m=32 s=3
